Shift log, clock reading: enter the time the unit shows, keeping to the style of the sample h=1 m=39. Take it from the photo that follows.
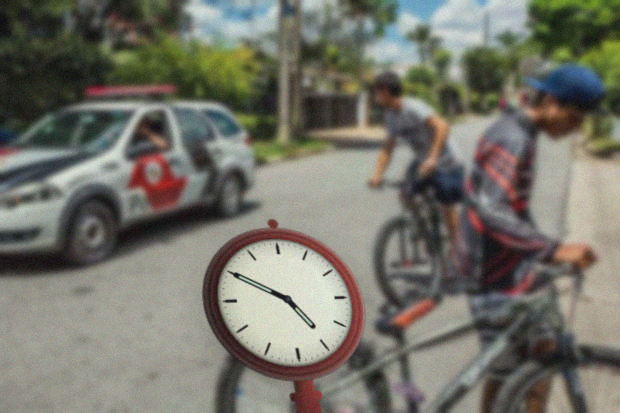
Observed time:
h=4 m=50
